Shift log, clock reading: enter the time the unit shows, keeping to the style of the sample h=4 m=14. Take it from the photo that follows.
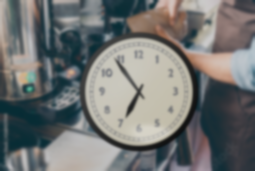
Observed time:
h=6 m=54
